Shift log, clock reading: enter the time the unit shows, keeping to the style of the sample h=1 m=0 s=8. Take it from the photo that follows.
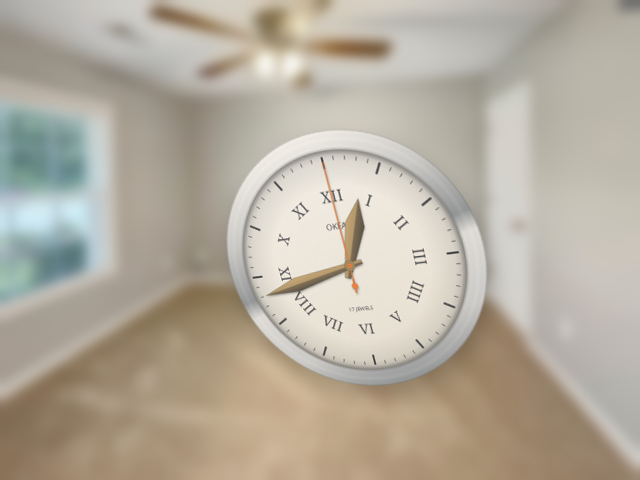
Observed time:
h=12 m=43 s=0
